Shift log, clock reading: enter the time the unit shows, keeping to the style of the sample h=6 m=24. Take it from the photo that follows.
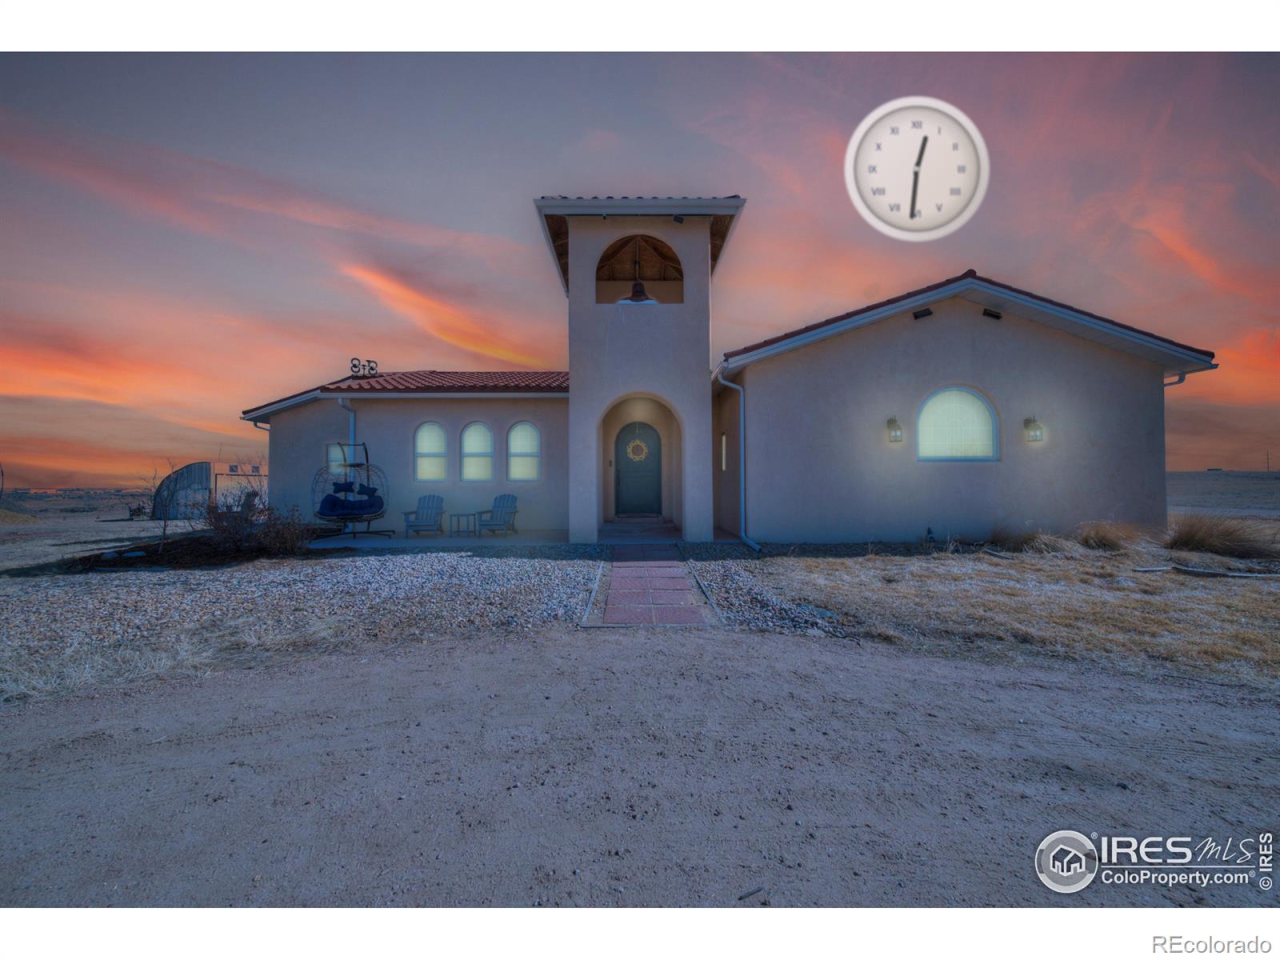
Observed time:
h=12 m=31
